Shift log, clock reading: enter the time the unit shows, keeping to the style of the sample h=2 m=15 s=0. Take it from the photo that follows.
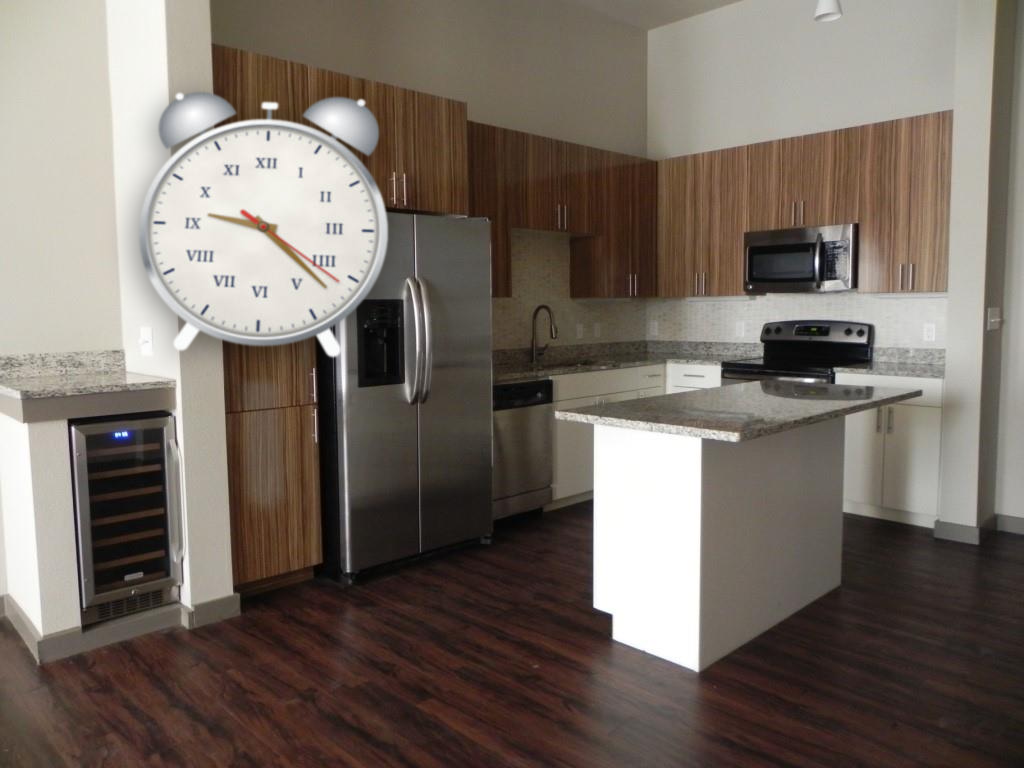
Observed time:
h=9 m=22 s=21
